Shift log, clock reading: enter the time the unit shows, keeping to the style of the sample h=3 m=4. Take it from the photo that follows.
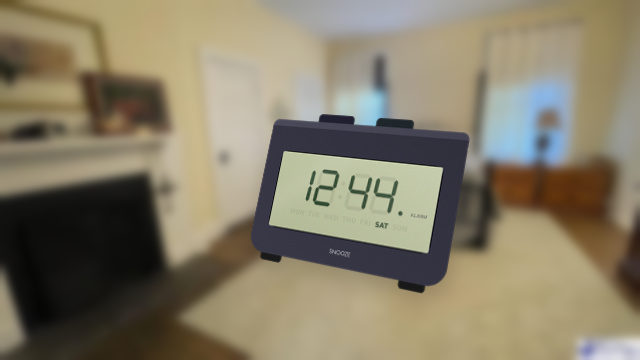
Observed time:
h=12 m=44
